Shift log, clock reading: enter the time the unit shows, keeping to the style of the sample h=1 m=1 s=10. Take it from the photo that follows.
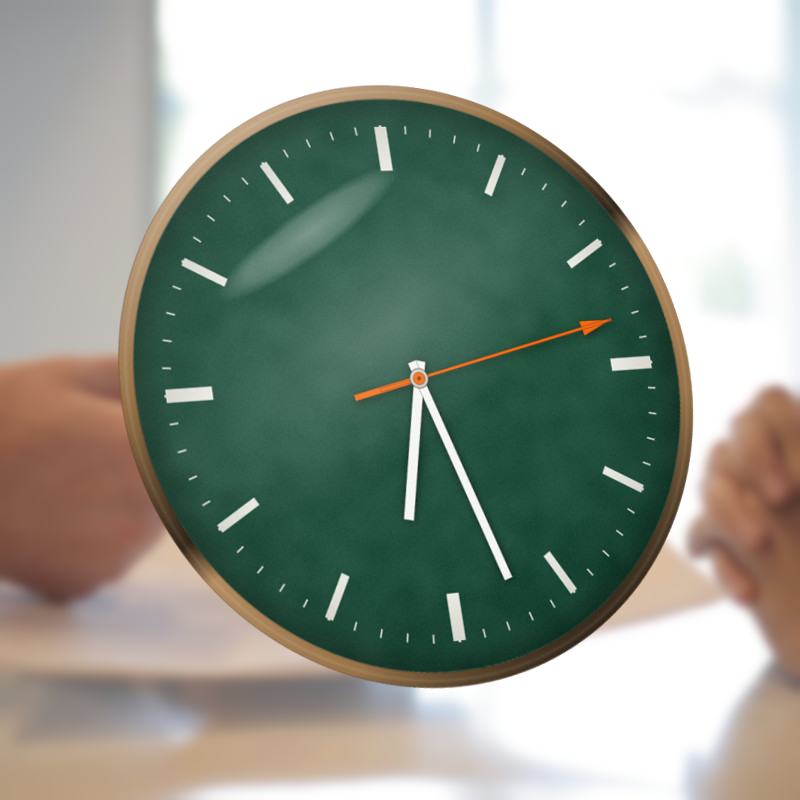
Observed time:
h=6 m=27 s=13
